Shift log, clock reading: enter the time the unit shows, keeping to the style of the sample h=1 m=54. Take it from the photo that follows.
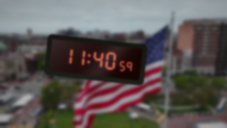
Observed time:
h=11 m=40
